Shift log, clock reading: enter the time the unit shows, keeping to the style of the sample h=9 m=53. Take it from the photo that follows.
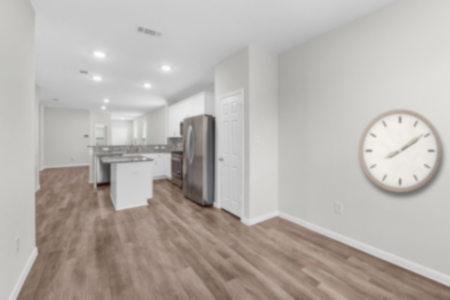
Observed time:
h=8 m=9
